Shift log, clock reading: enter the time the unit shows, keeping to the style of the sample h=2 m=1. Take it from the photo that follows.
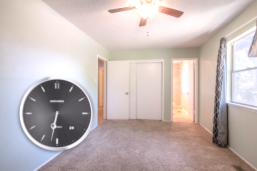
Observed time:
h=6 m=32
